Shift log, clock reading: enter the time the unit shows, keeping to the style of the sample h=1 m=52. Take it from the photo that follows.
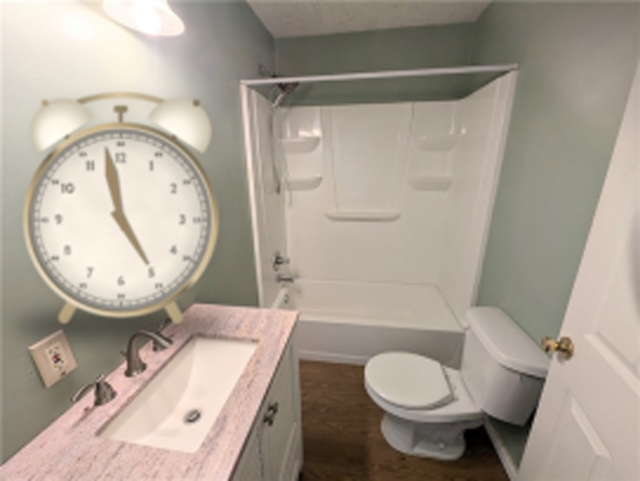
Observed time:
h=4 m=58
